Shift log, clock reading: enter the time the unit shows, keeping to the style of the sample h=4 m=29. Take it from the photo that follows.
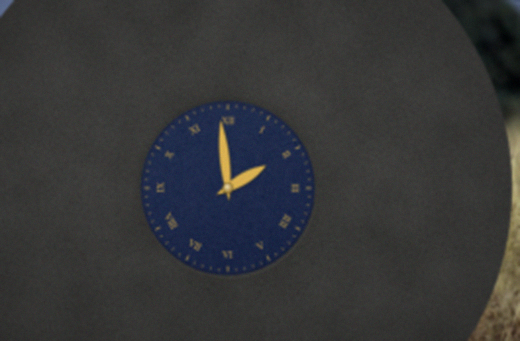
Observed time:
h=1 m=59
